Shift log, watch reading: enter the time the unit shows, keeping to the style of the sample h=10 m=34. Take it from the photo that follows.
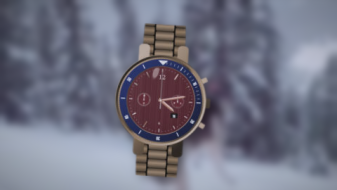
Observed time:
h=4 m=13
